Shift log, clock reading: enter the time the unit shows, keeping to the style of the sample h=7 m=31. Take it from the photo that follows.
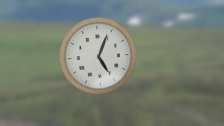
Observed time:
h=5 m=4
